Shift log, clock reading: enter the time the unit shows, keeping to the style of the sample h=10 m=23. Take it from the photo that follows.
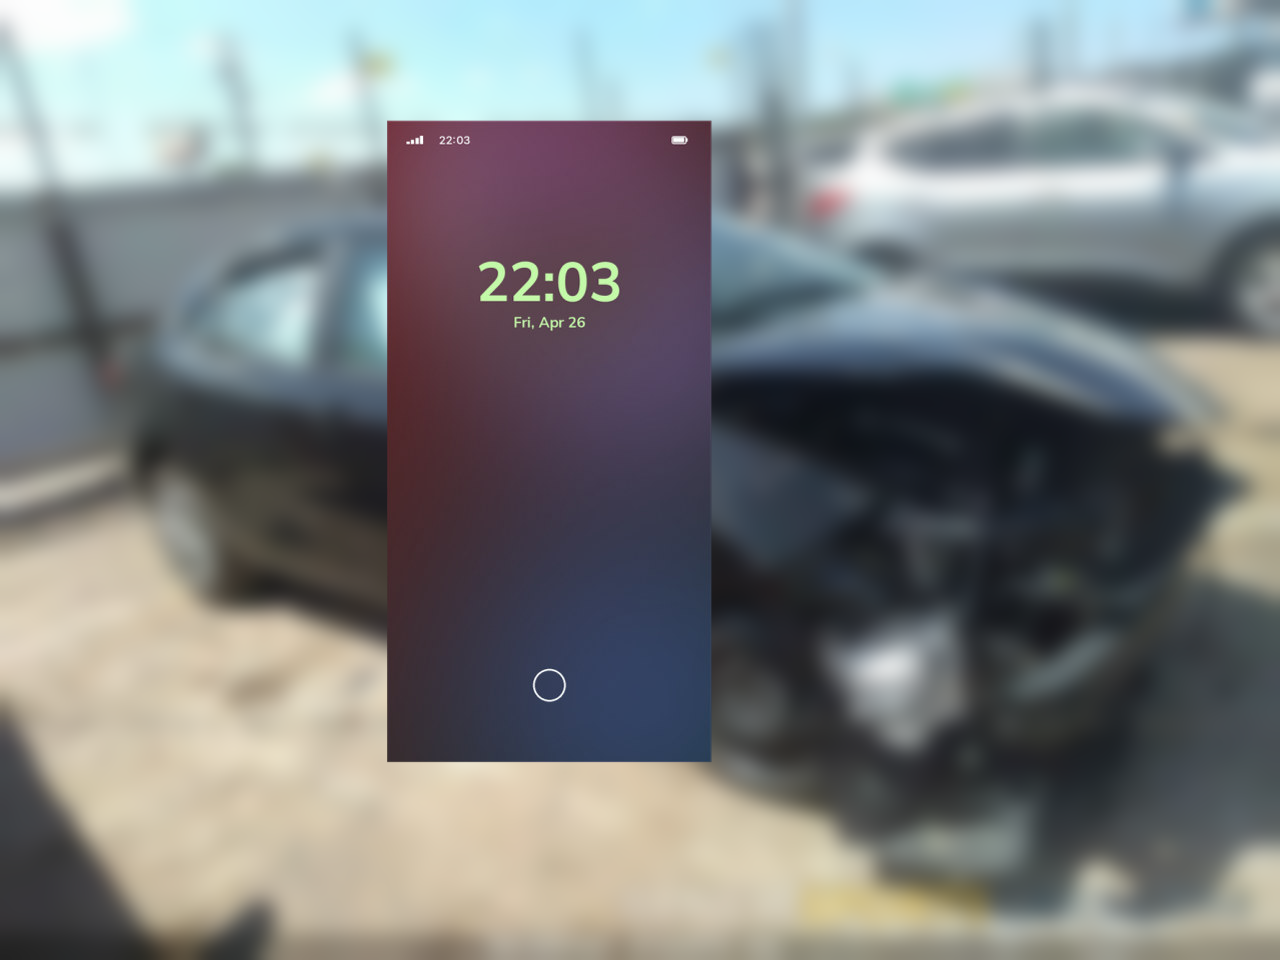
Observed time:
h=22 m=3
